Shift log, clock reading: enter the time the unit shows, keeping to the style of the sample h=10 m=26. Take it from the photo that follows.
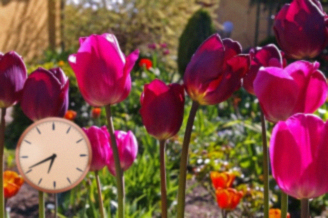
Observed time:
h=6 m=41
